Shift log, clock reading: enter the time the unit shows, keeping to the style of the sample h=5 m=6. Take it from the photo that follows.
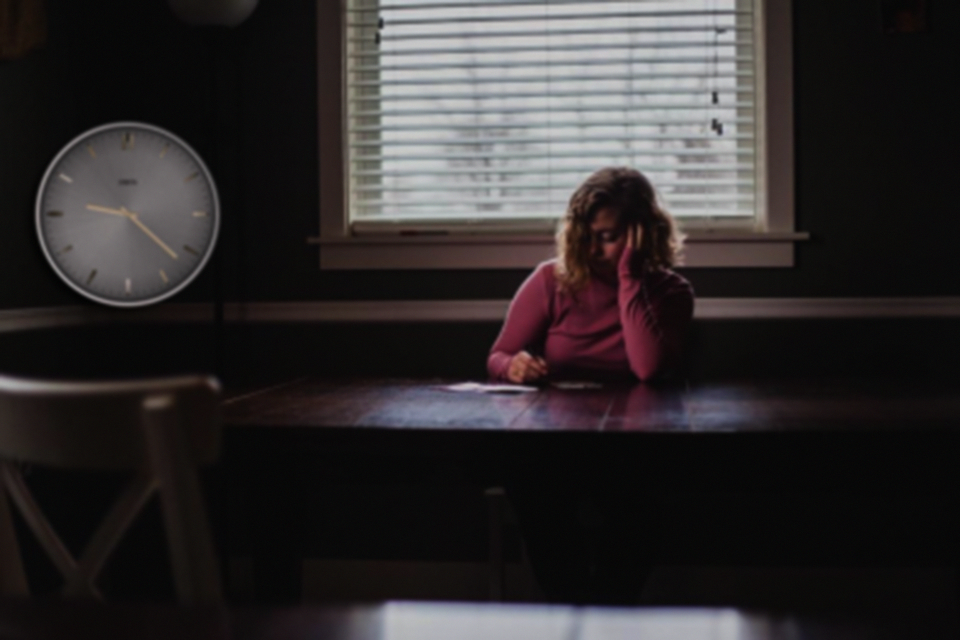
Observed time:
h=9 m=22
